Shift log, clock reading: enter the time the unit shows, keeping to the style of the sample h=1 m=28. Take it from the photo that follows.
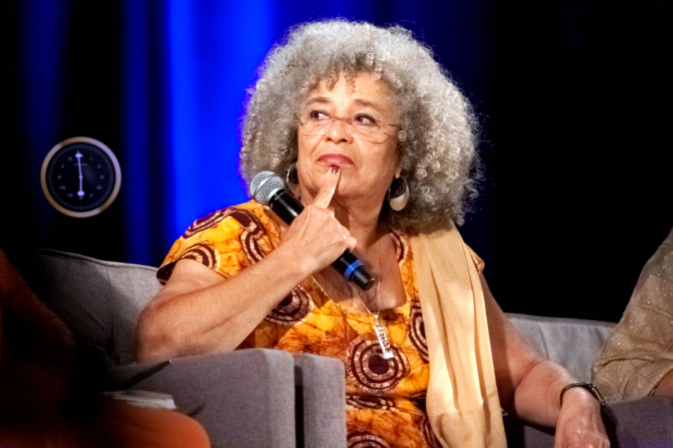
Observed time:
h=5 m=59
